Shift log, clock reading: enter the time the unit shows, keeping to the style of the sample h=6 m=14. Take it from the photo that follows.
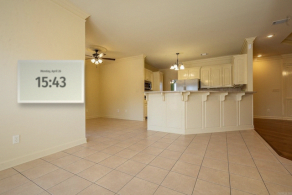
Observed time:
h=15 m=43
